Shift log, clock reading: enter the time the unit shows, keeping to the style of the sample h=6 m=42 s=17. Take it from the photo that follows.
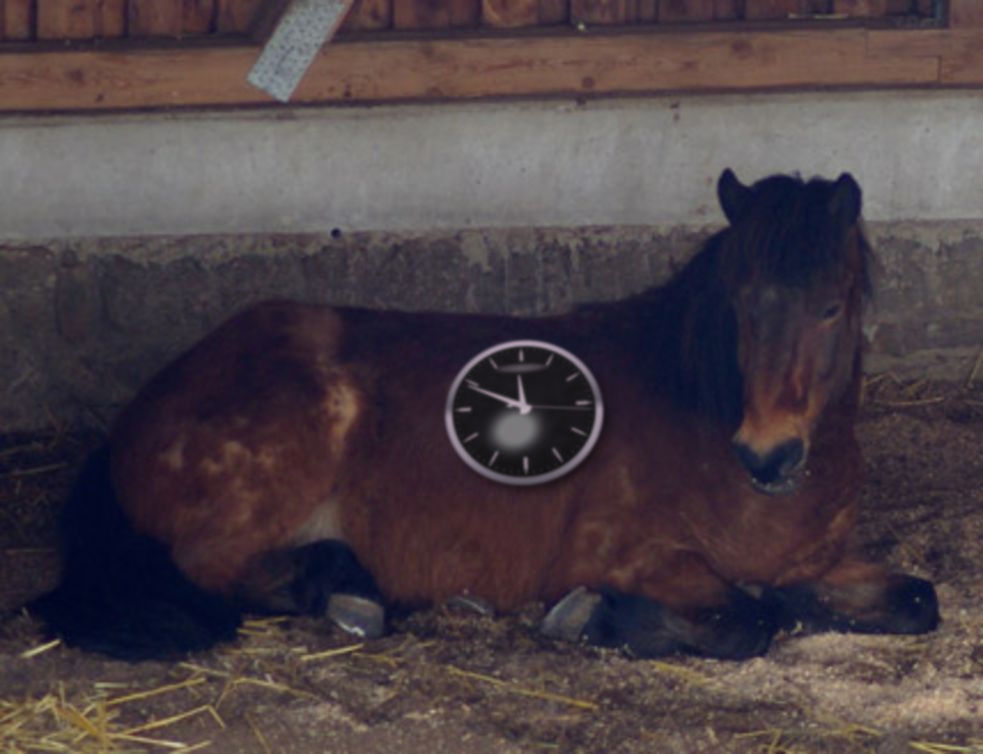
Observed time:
h=11 m=49 s=16
